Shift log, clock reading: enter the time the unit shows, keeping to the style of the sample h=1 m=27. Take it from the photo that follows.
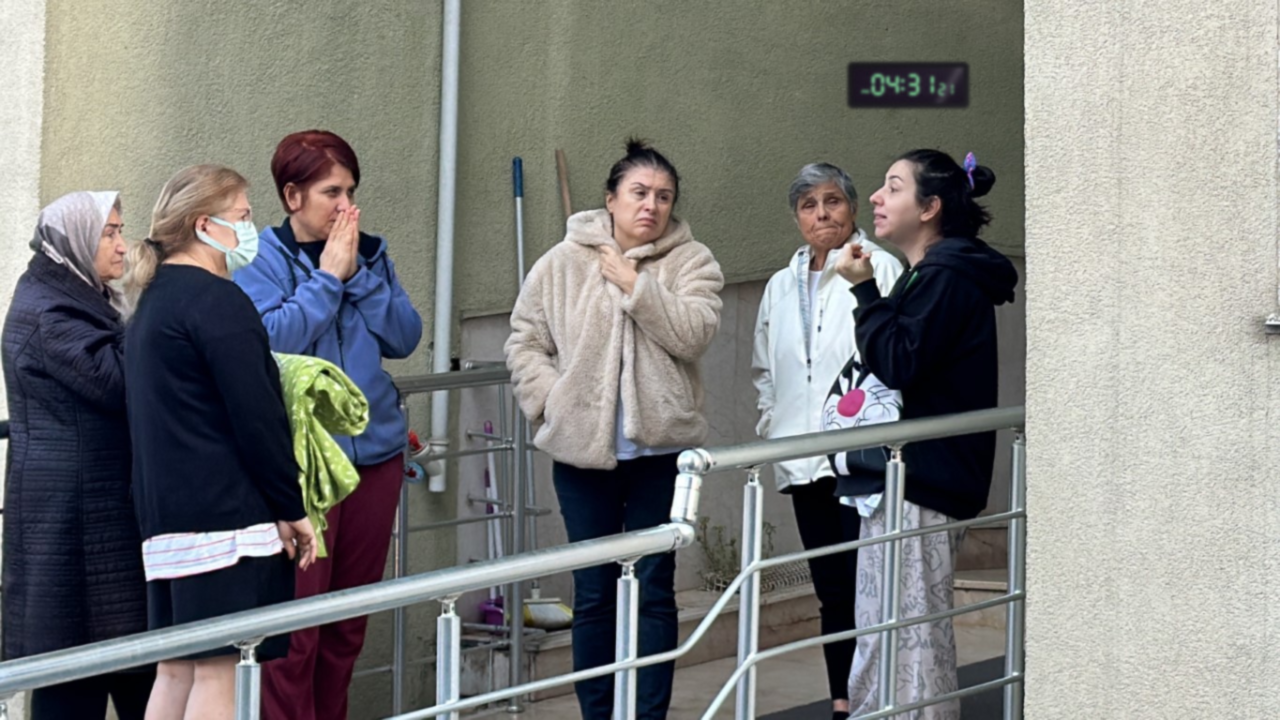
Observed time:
h=4 m=31
